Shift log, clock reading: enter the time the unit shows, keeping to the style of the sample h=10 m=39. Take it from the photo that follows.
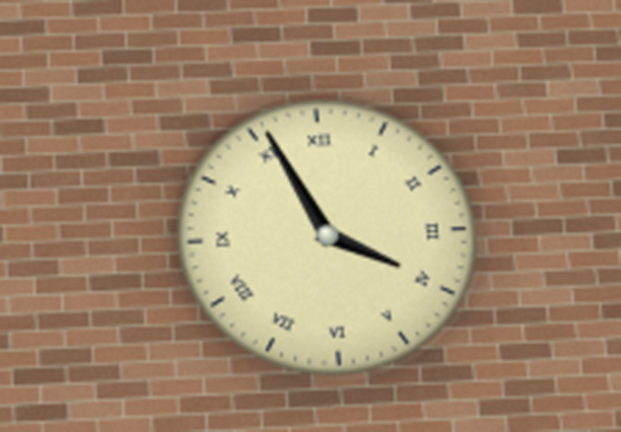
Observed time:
h=3 m=56
